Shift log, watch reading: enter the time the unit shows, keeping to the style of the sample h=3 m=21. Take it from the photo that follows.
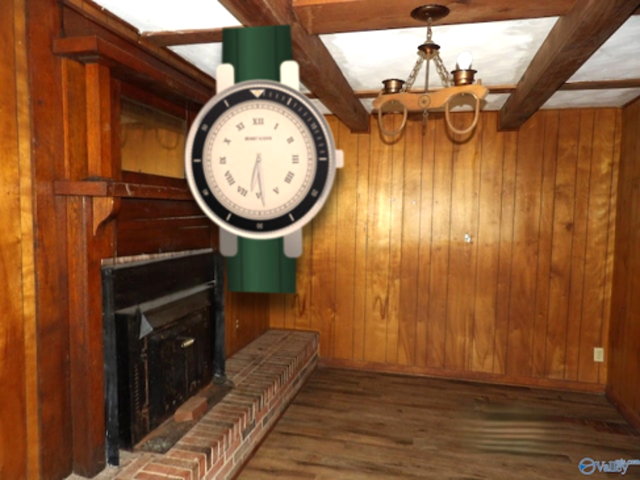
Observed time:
h=6 m=29
